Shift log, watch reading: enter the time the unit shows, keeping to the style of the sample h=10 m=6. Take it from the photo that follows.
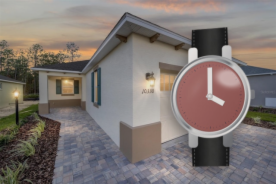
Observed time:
h=4 m=0
